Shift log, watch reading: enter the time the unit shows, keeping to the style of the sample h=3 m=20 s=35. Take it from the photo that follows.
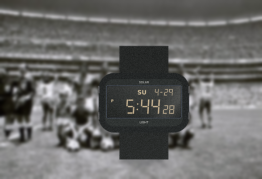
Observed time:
h=5 m=44 s=28
